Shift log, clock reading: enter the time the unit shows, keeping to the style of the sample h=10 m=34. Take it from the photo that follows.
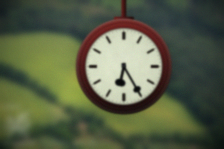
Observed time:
h=6 m=25
